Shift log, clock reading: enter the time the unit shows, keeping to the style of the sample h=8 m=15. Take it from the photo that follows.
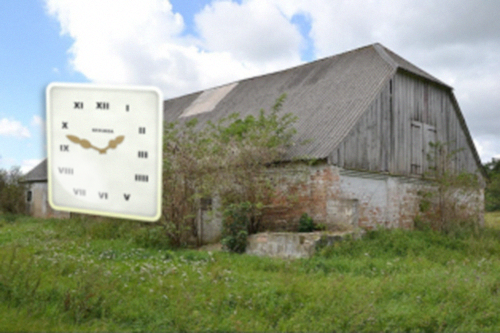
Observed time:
h=1 m=48
